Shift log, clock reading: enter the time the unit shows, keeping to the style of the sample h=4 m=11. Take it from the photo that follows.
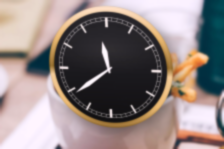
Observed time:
h=11 m=39
